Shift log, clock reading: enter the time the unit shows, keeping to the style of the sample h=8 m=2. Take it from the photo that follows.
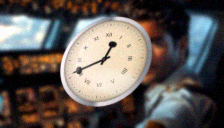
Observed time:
h=12 m=41
